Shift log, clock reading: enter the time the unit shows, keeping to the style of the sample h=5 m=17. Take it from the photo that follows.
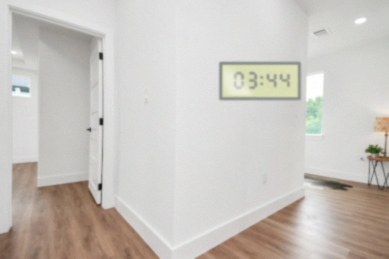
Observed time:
h=3 m=44
